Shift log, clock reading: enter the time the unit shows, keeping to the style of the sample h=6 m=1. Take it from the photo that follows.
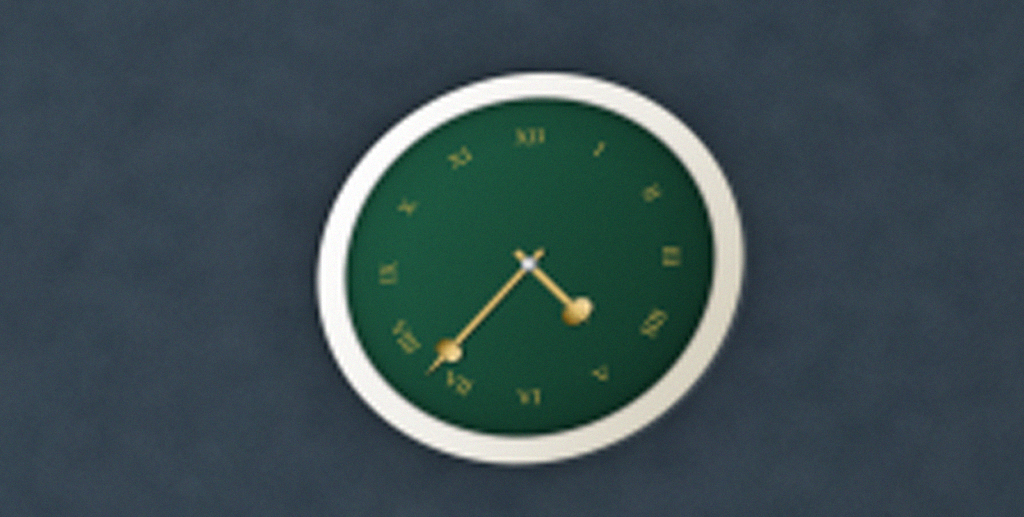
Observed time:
h=4 m=37
